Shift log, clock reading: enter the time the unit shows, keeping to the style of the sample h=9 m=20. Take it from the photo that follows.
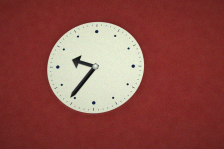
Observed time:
h=9 m=36
